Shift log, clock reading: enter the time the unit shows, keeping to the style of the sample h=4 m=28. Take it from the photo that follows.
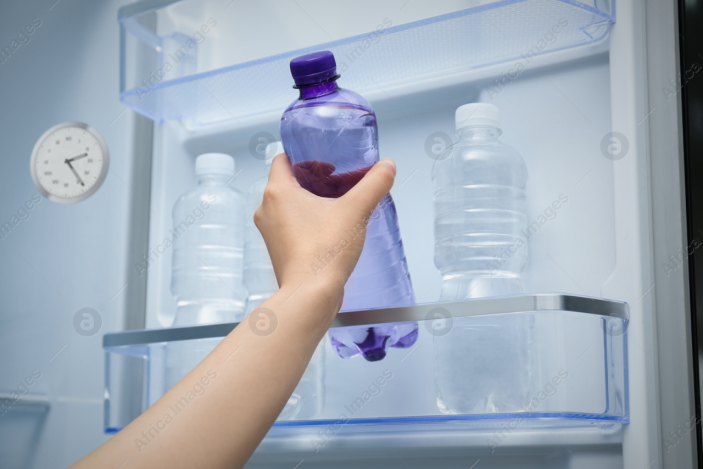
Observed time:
h=2 m=24
